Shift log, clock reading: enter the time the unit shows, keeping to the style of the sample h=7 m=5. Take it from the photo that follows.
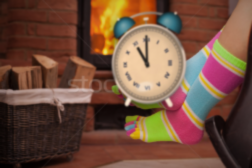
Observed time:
h=11 m=0
